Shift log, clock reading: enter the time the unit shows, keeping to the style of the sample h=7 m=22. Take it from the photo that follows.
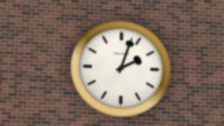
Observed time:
h=2 m=3
